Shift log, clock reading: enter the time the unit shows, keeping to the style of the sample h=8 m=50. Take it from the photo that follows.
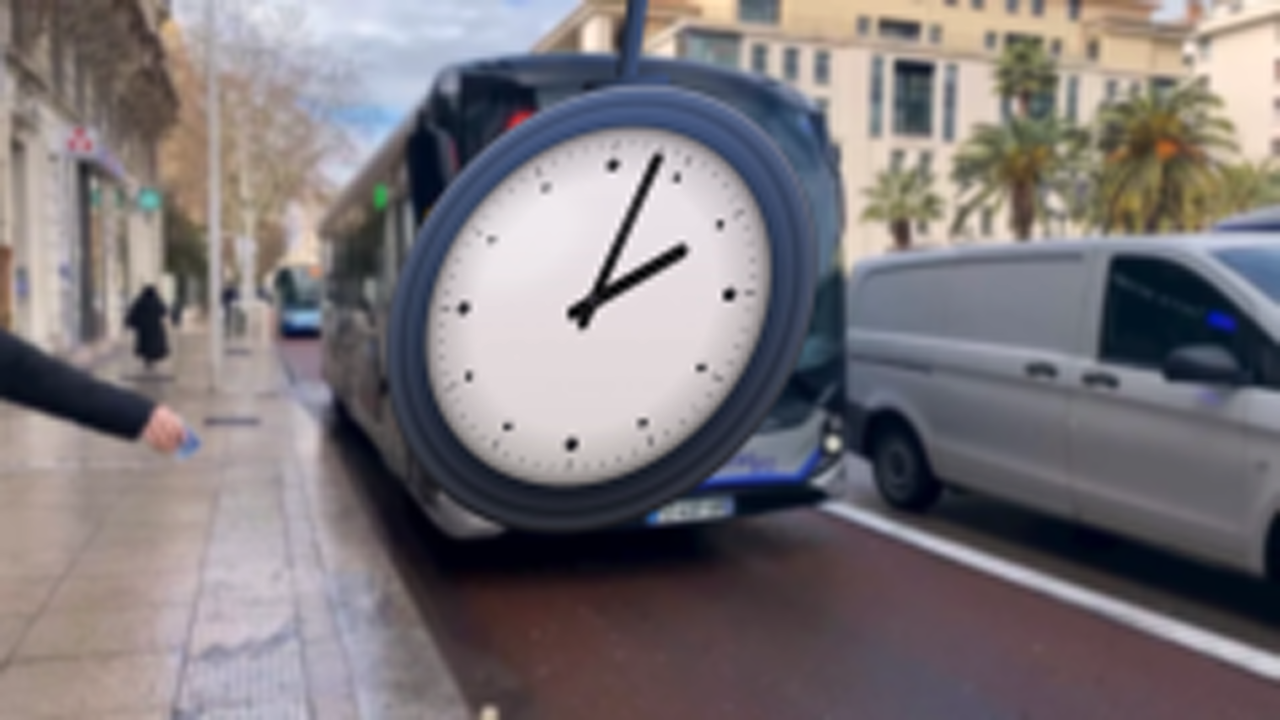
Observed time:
h=2 m=3
